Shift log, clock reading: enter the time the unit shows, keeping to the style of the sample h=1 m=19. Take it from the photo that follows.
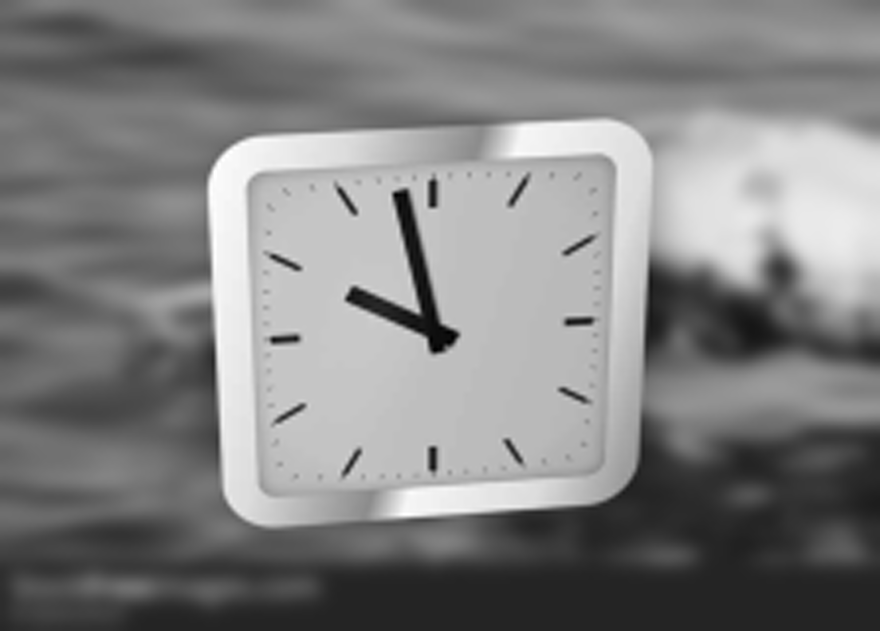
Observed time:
h=9 m=58
